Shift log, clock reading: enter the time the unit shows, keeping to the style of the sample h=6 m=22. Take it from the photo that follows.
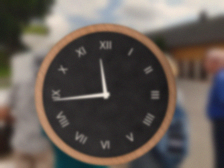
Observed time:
h=11 m=44
